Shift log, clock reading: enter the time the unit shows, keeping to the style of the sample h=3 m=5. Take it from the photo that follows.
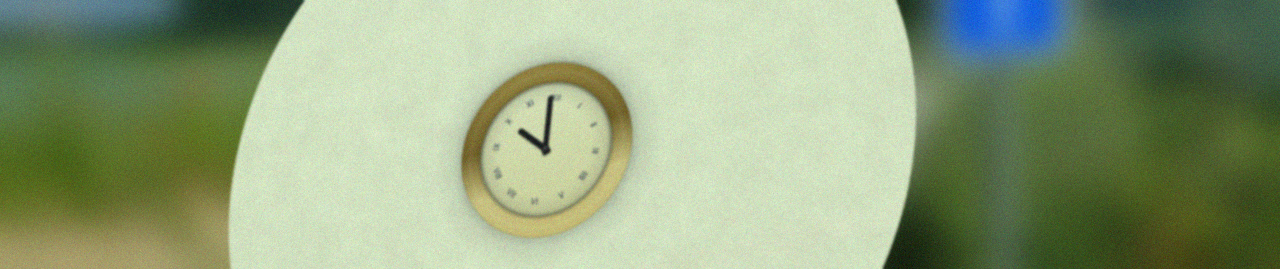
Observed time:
h=9 m=59
